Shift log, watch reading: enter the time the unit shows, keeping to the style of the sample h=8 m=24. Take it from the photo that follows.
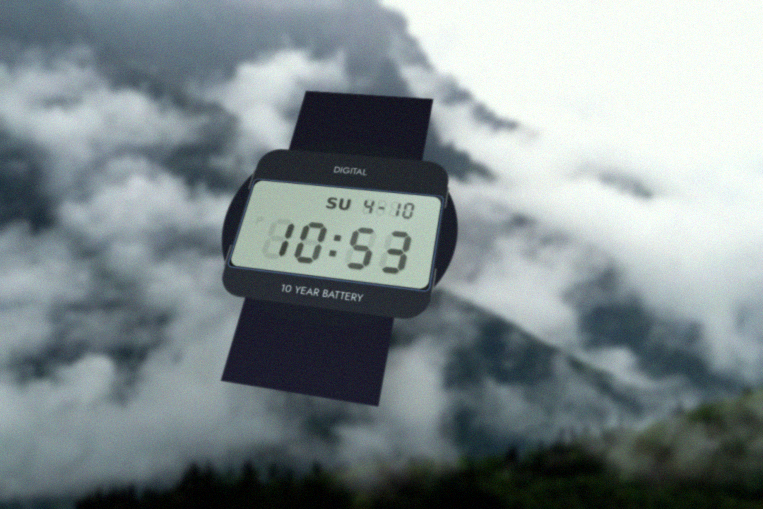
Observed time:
h=10 m=53
